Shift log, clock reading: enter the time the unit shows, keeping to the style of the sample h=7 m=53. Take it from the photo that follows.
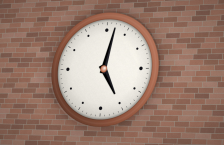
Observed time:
h=5 m=2
